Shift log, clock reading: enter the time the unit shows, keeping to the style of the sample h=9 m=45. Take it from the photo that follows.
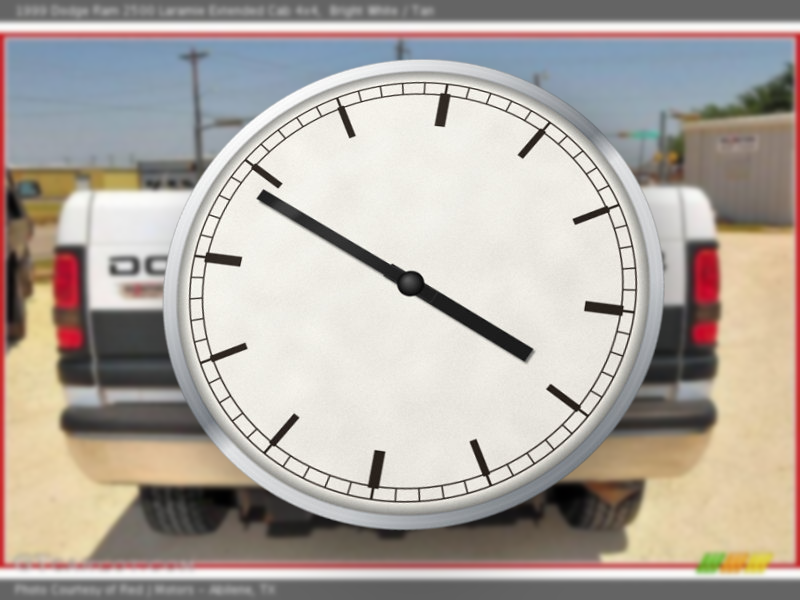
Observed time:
h=3 m=49
